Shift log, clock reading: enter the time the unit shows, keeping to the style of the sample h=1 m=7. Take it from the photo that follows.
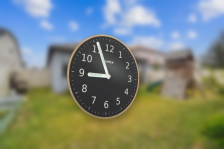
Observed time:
h=8 m=56
